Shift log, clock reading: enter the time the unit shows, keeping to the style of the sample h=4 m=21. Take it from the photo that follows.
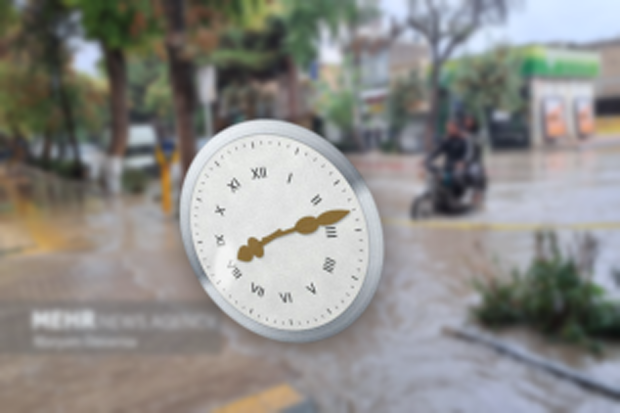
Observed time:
h=8 m=13
